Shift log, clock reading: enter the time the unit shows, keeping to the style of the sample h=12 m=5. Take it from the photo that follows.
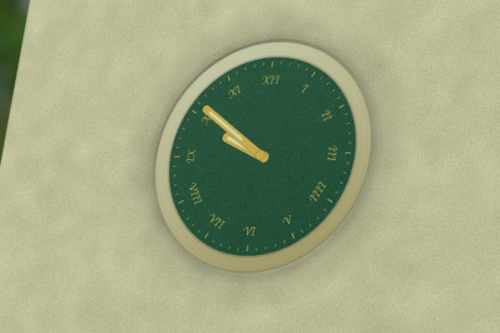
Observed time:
h=9 m=51
